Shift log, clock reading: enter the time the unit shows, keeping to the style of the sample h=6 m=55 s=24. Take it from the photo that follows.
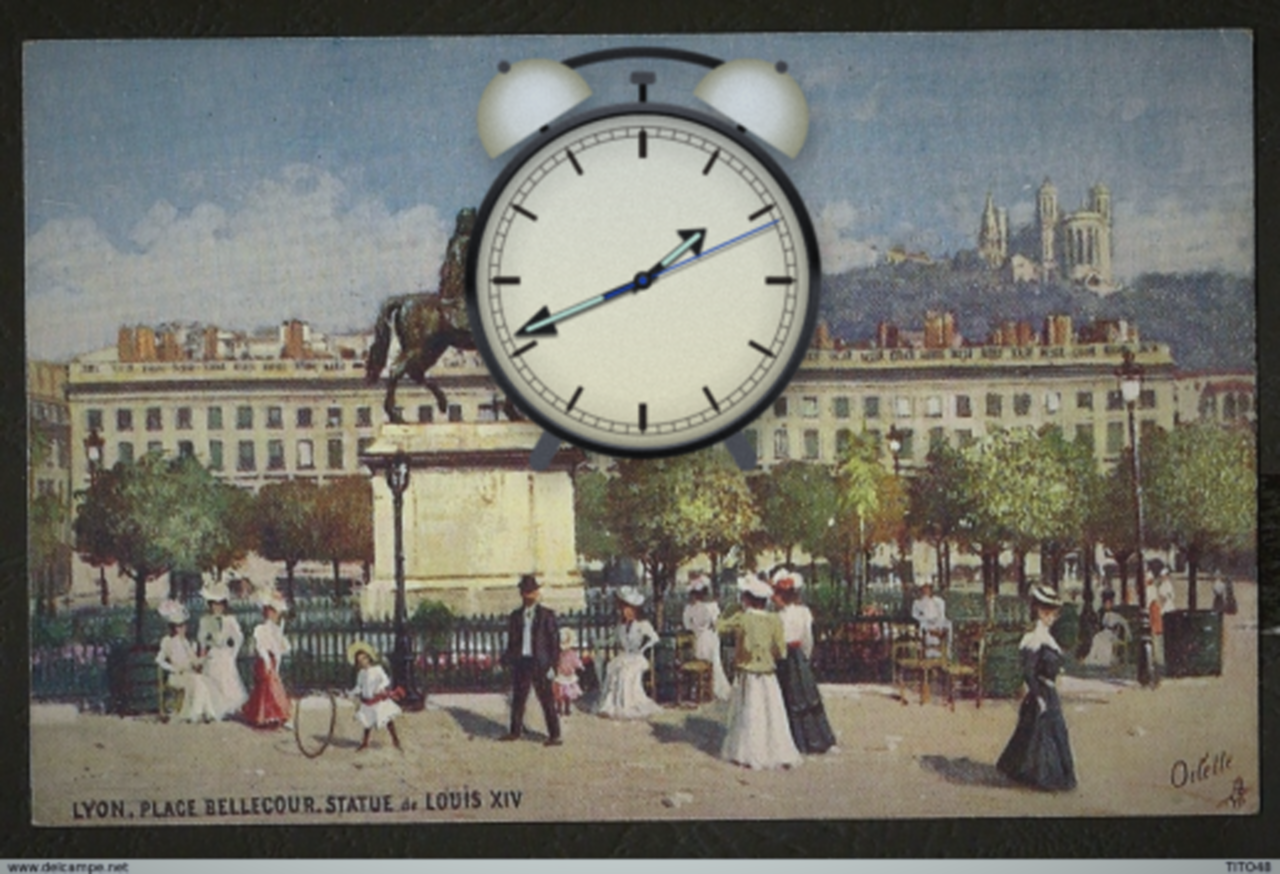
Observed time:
h=1 m=41 s=11
